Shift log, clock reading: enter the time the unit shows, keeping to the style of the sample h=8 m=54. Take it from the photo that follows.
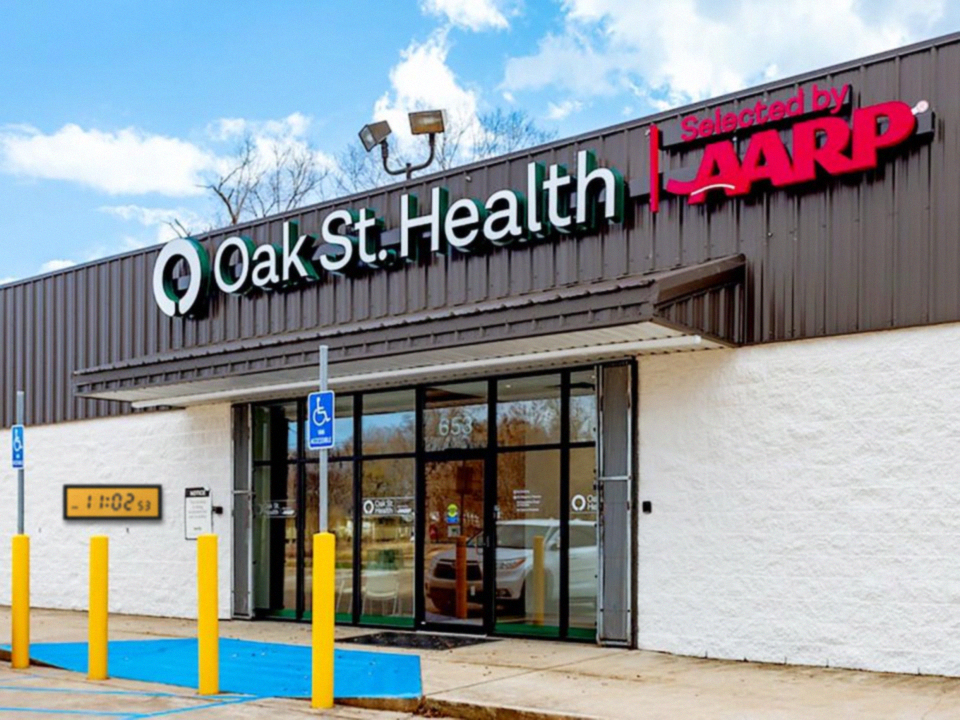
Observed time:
h=11 m=2
